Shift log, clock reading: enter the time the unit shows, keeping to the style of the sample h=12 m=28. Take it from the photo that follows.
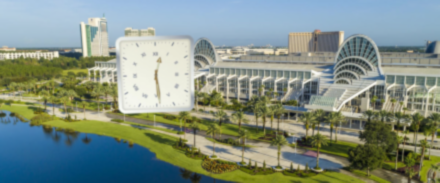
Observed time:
h=12 m=29
